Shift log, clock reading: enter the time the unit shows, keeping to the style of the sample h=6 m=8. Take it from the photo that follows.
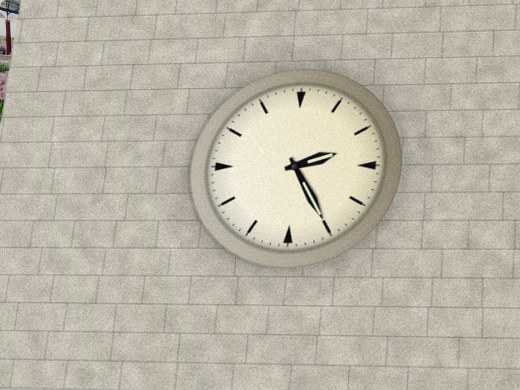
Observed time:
h=2 m=25
